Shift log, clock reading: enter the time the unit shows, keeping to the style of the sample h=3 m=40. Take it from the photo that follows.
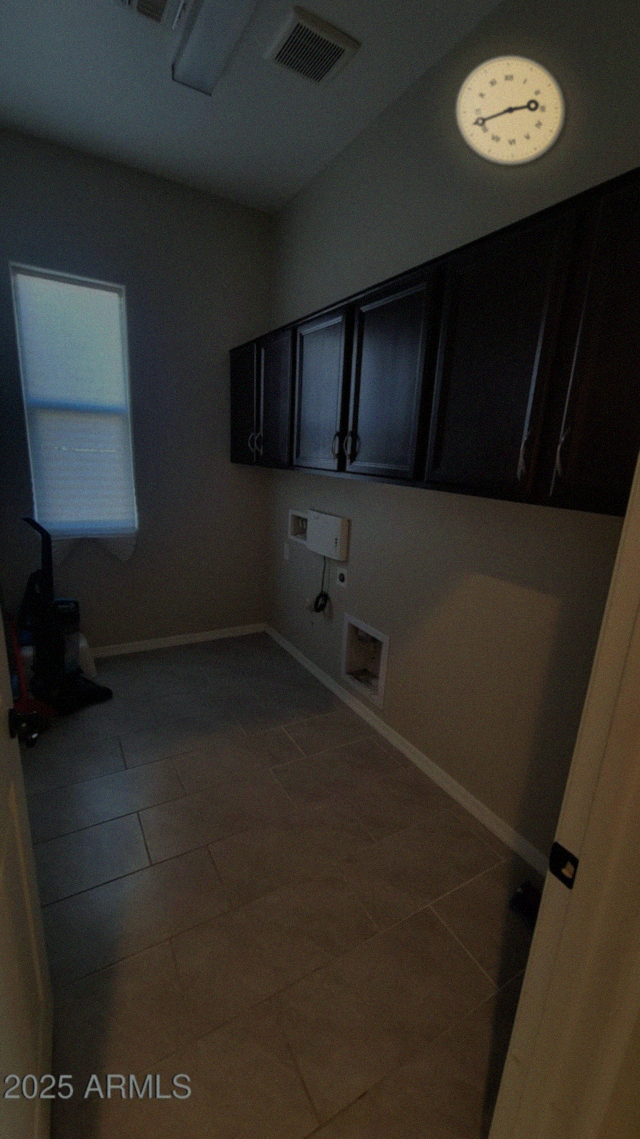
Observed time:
h=2 m=42
